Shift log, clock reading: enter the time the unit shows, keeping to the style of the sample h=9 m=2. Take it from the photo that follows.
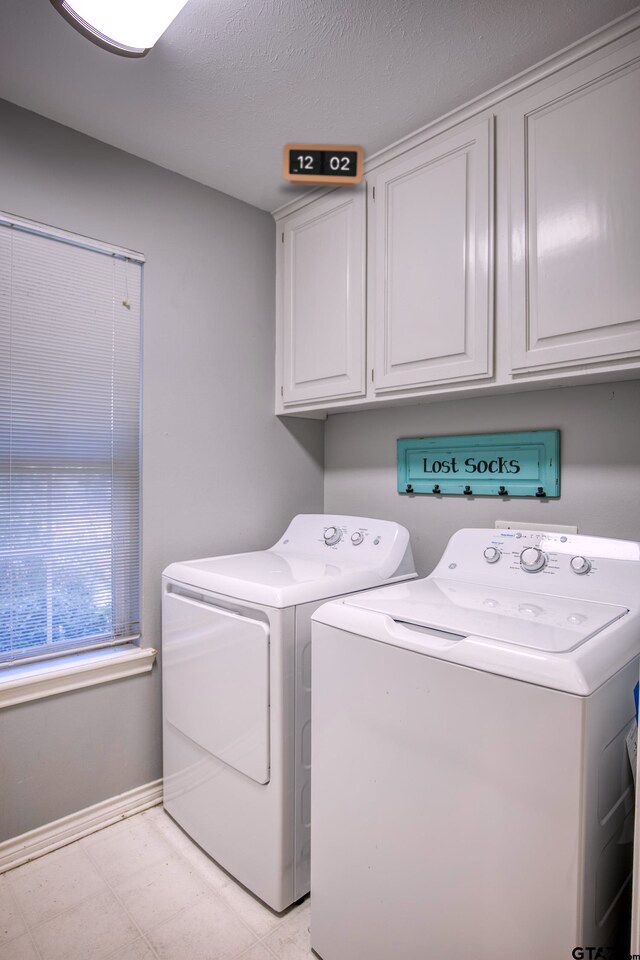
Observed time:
h=12 m=2
